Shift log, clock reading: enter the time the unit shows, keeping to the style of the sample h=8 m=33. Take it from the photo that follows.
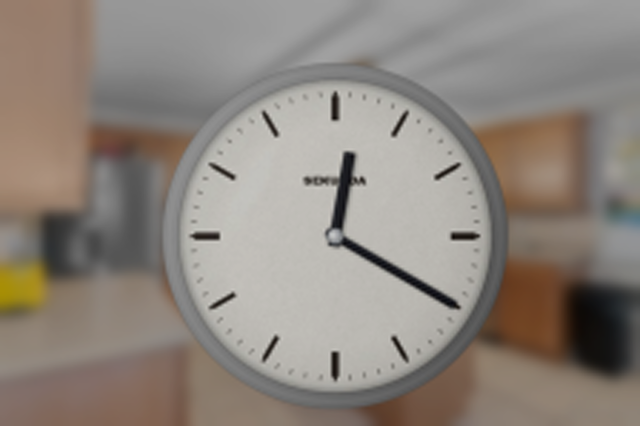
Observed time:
h=12 m=20
